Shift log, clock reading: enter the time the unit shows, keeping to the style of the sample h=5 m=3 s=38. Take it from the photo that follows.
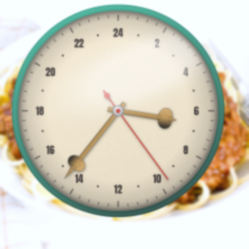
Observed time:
h=6 m=36 s=24
